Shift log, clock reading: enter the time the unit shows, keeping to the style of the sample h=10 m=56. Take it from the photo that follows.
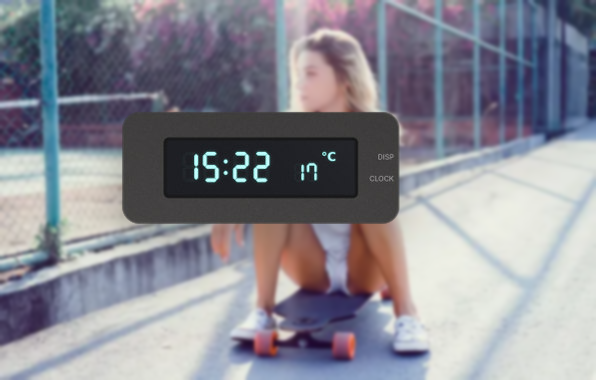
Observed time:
h=15 m=22
